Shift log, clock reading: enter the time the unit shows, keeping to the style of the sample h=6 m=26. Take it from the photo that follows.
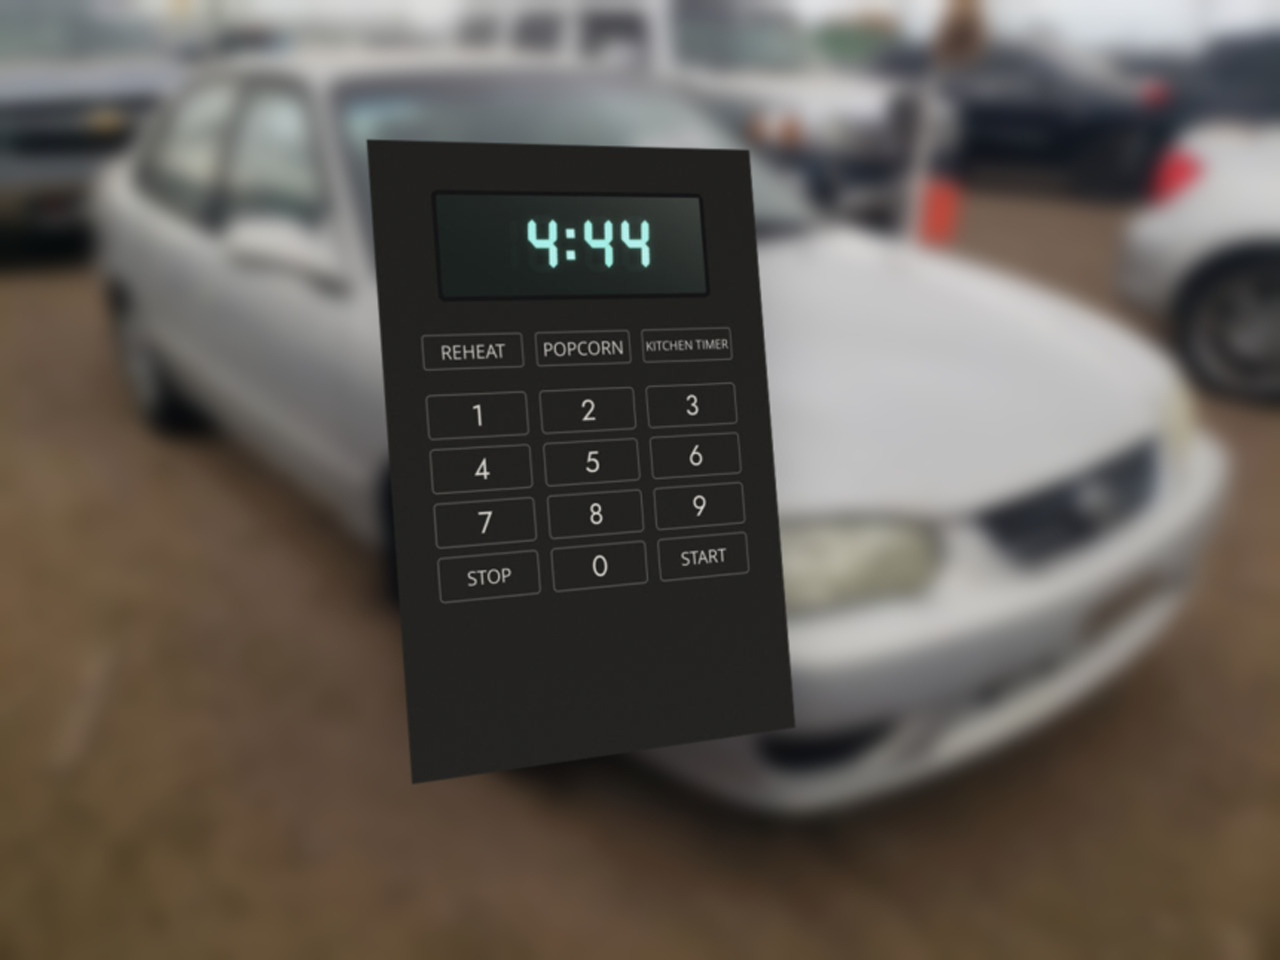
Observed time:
h=4 m=44
